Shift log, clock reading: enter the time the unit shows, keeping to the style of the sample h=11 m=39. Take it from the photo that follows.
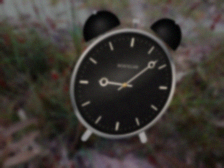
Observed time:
h=9 m=8
